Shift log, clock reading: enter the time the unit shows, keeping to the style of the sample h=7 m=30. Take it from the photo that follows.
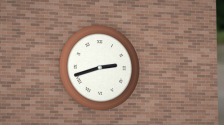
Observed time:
h=2 m=42
